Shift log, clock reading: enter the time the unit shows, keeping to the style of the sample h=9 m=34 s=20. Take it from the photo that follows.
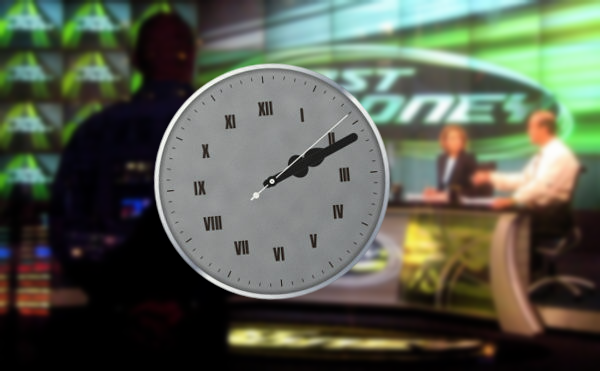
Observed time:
h=2 m=11 s=9
